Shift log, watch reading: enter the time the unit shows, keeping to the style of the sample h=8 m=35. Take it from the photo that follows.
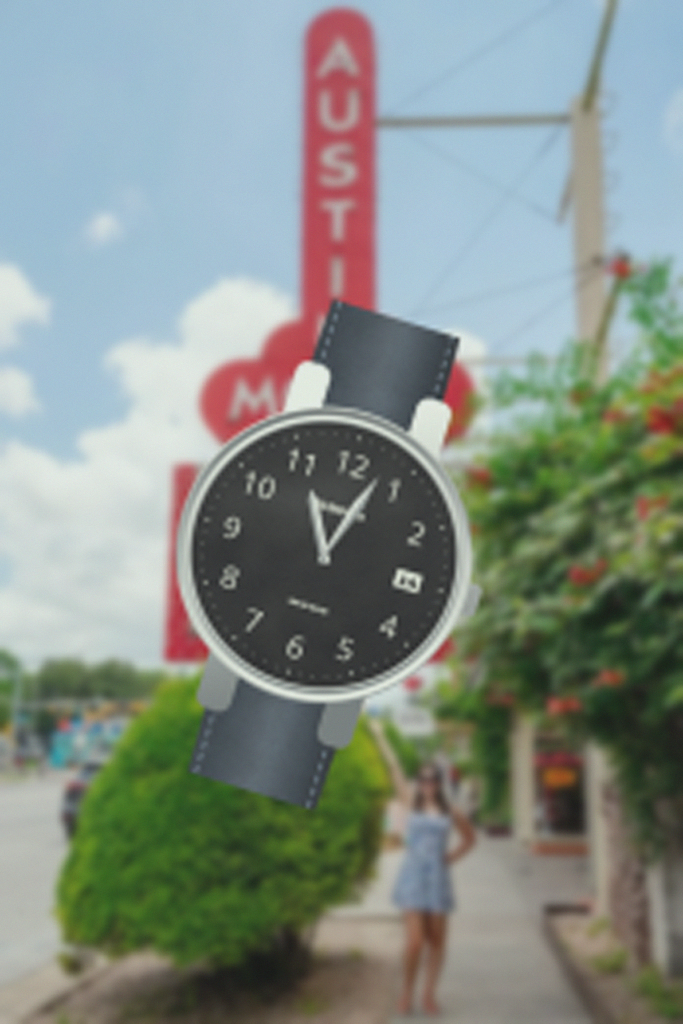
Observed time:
h=11 m=3
